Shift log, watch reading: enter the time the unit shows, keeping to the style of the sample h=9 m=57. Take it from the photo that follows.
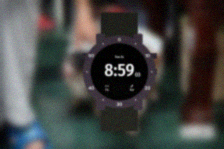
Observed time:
h=8 m=59
